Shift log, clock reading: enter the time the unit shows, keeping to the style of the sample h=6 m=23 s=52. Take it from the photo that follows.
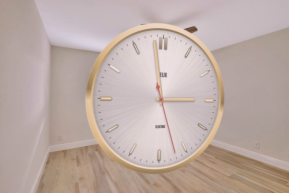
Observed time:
h=2 m=58 s=27
